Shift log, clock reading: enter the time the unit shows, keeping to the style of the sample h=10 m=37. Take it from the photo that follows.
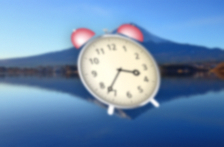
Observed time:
h=3 m=37
